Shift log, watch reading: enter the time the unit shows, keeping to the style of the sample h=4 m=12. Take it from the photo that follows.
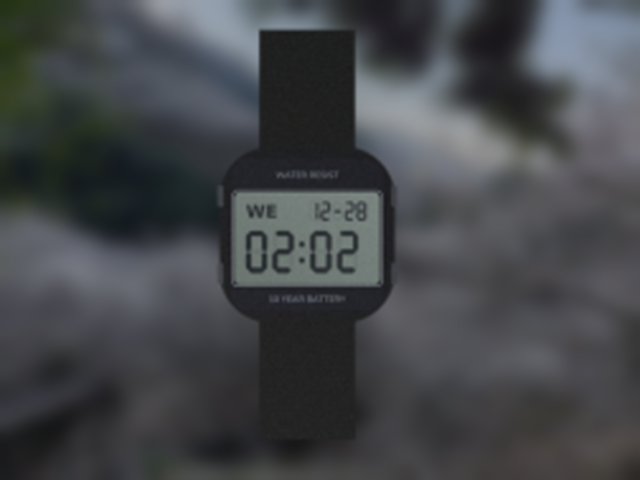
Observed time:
h=2 m=2
